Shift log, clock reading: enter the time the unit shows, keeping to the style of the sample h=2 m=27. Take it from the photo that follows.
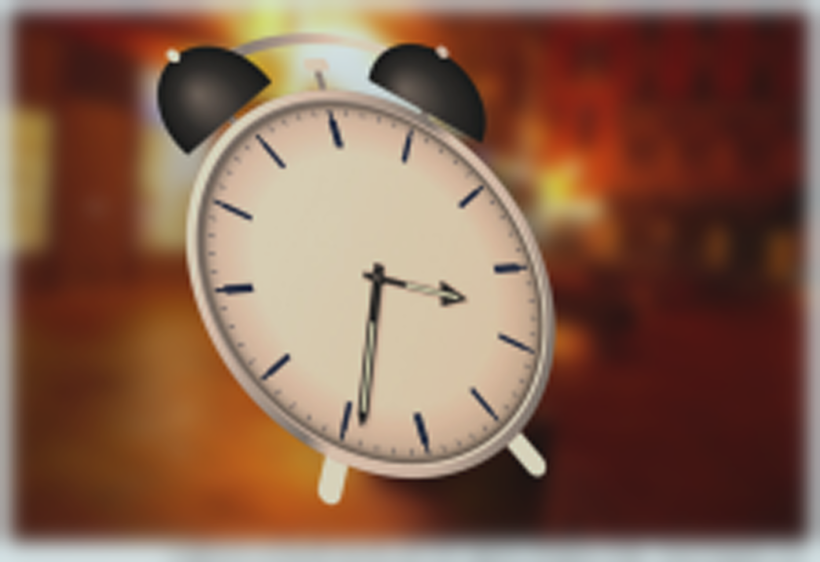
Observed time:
h=3 m=34
